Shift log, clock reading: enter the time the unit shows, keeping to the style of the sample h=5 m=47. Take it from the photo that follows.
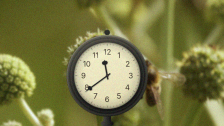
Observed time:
h=11 m=39
